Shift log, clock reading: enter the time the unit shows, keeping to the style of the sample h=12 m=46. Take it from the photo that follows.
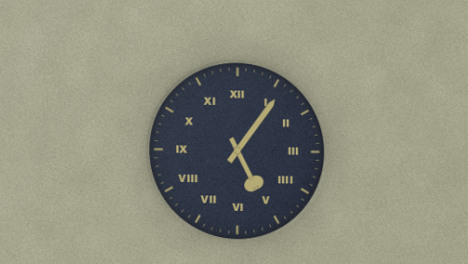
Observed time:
h=5 m=6
